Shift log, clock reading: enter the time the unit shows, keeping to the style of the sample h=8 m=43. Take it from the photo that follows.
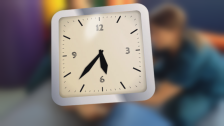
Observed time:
h=5 m=37
